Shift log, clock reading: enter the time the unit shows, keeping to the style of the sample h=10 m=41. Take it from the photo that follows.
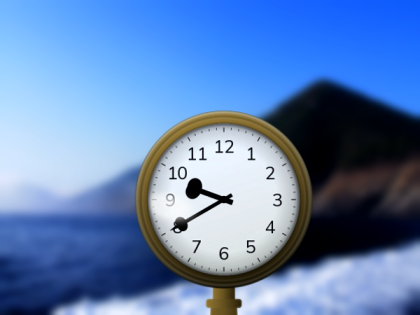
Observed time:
h=9 m=40
